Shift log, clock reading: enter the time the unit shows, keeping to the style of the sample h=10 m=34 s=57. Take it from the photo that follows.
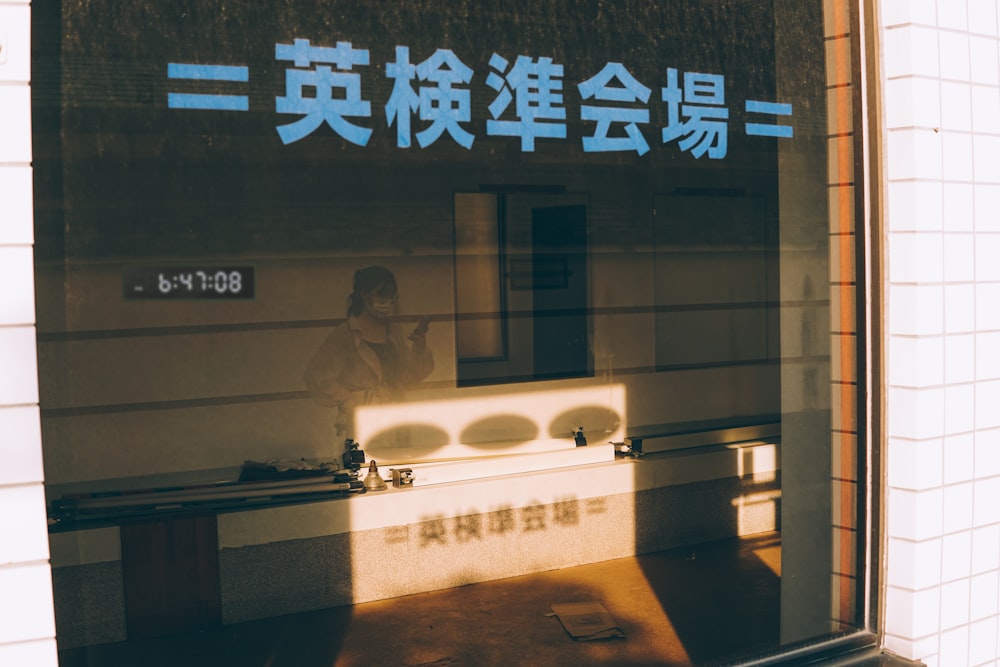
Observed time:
h=6 m=47 s=8
